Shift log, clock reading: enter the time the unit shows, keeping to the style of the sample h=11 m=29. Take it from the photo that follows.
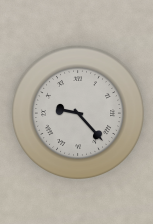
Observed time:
h=9 m=23
